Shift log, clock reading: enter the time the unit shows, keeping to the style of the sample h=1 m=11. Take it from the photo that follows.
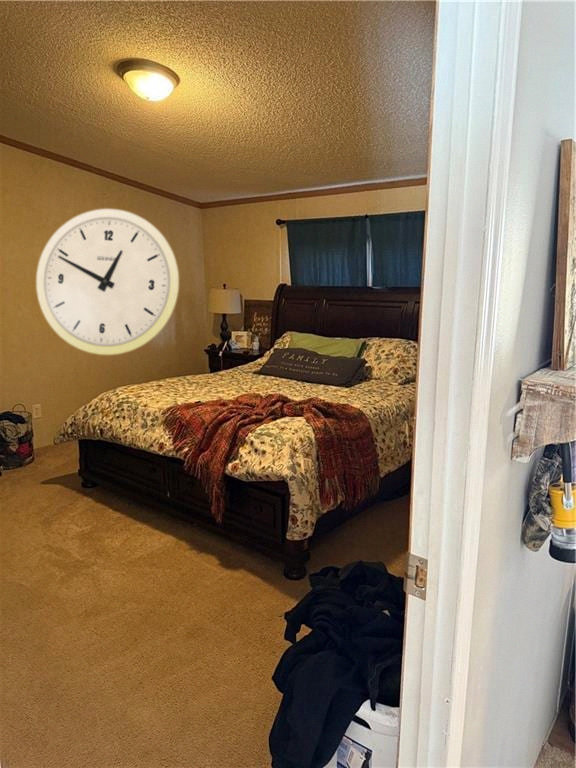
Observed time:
h=12 m=49
